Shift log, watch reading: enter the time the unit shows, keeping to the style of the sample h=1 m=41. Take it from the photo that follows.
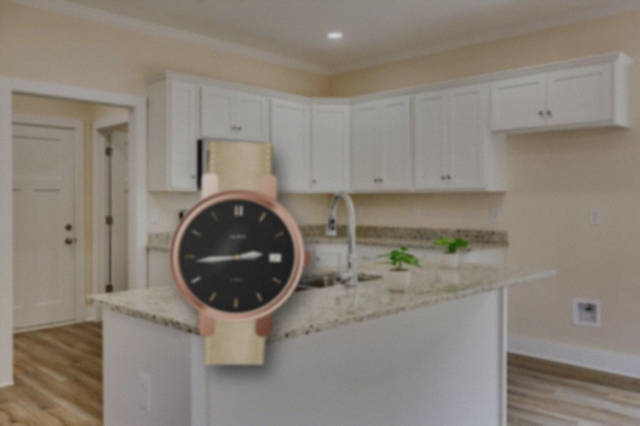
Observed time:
h=2 m=44
